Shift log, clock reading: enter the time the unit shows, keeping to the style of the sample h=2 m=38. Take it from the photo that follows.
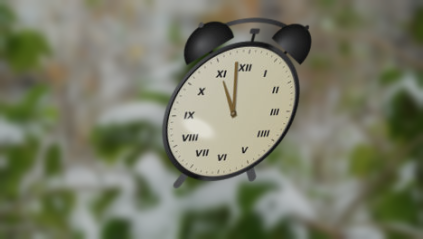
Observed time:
h=10 m=58
